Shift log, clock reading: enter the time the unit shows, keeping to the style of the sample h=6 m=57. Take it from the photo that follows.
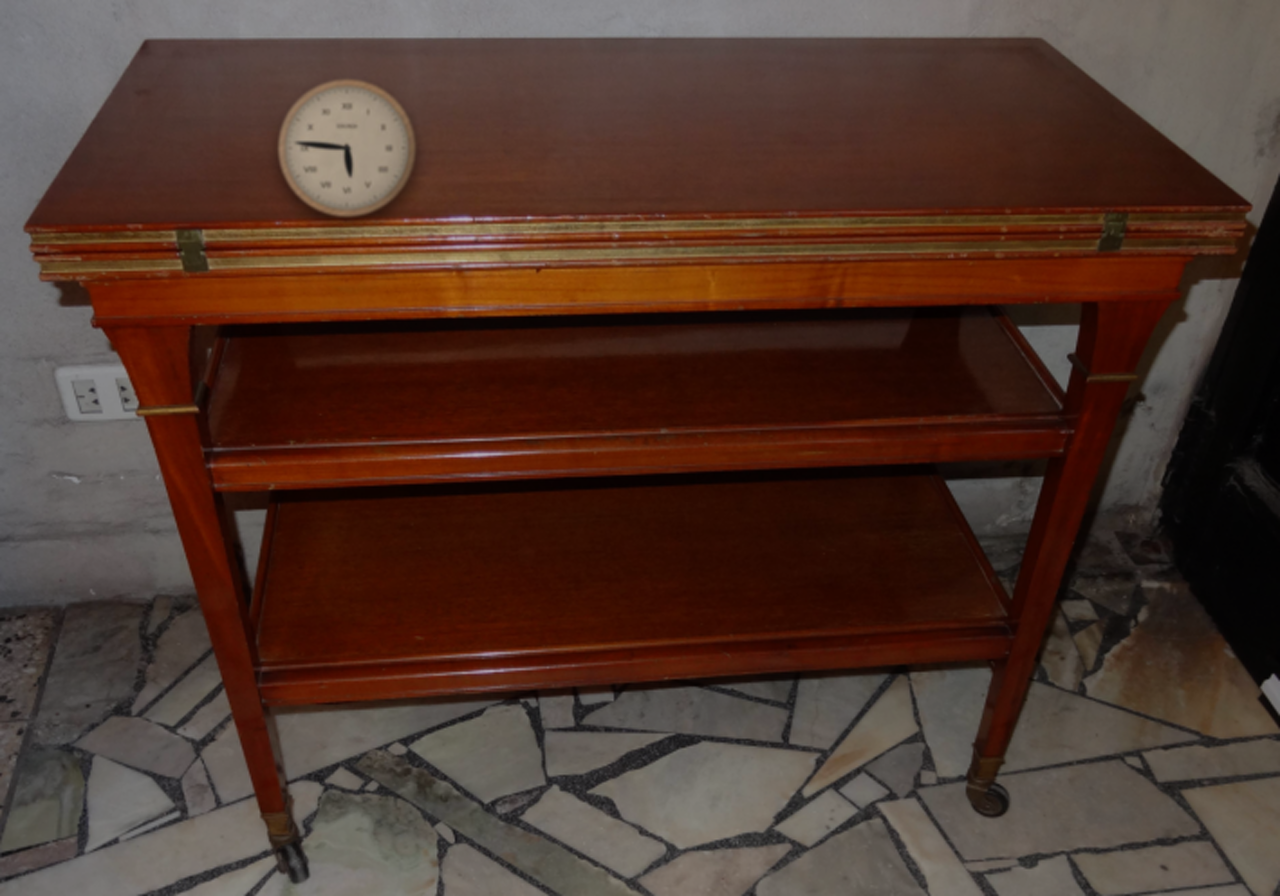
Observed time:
h=5 m=46
